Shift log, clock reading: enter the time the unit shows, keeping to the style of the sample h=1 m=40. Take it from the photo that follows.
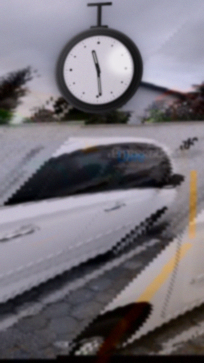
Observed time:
h=11 m=29
